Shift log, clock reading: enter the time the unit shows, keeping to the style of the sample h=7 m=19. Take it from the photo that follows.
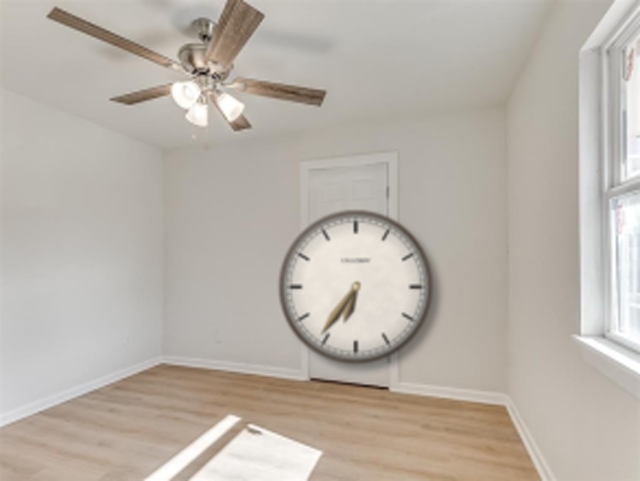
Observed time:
h=6 m=36
